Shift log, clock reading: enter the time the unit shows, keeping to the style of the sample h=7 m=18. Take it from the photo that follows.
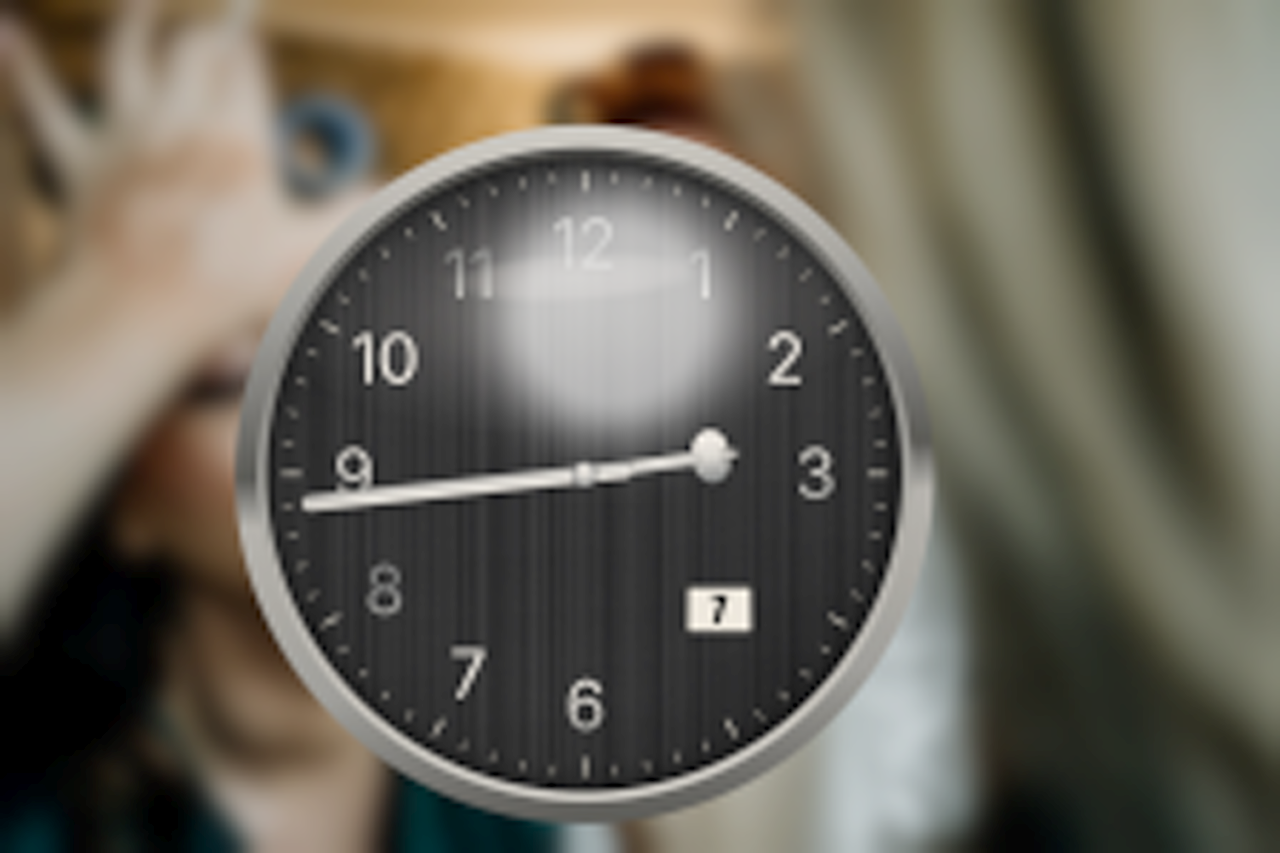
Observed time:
h=2 m=44
